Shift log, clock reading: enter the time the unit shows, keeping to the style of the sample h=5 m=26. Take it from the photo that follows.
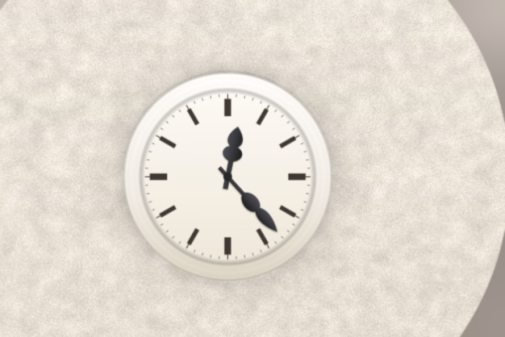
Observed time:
h=12 m=23
